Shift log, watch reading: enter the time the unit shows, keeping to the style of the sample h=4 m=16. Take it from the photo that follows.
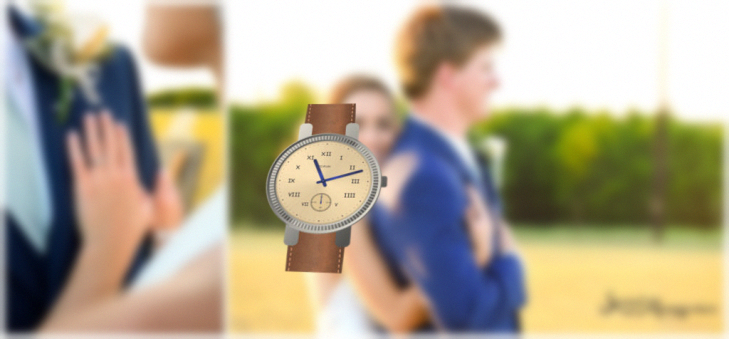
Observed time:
h=11 m=12
